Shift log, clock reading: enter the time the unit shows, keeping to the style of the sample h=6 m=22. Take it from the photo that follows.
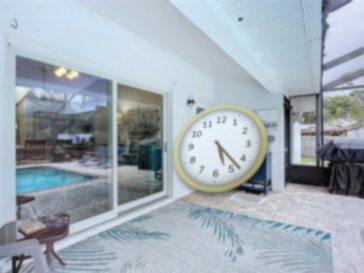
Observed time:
h=5 m=23
